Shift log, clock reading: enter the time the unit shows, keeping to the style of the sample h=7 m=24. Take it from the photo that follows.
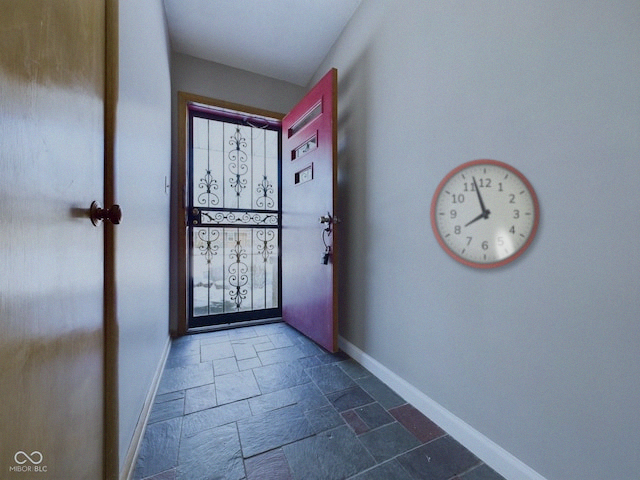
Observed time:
h=7 m=57
